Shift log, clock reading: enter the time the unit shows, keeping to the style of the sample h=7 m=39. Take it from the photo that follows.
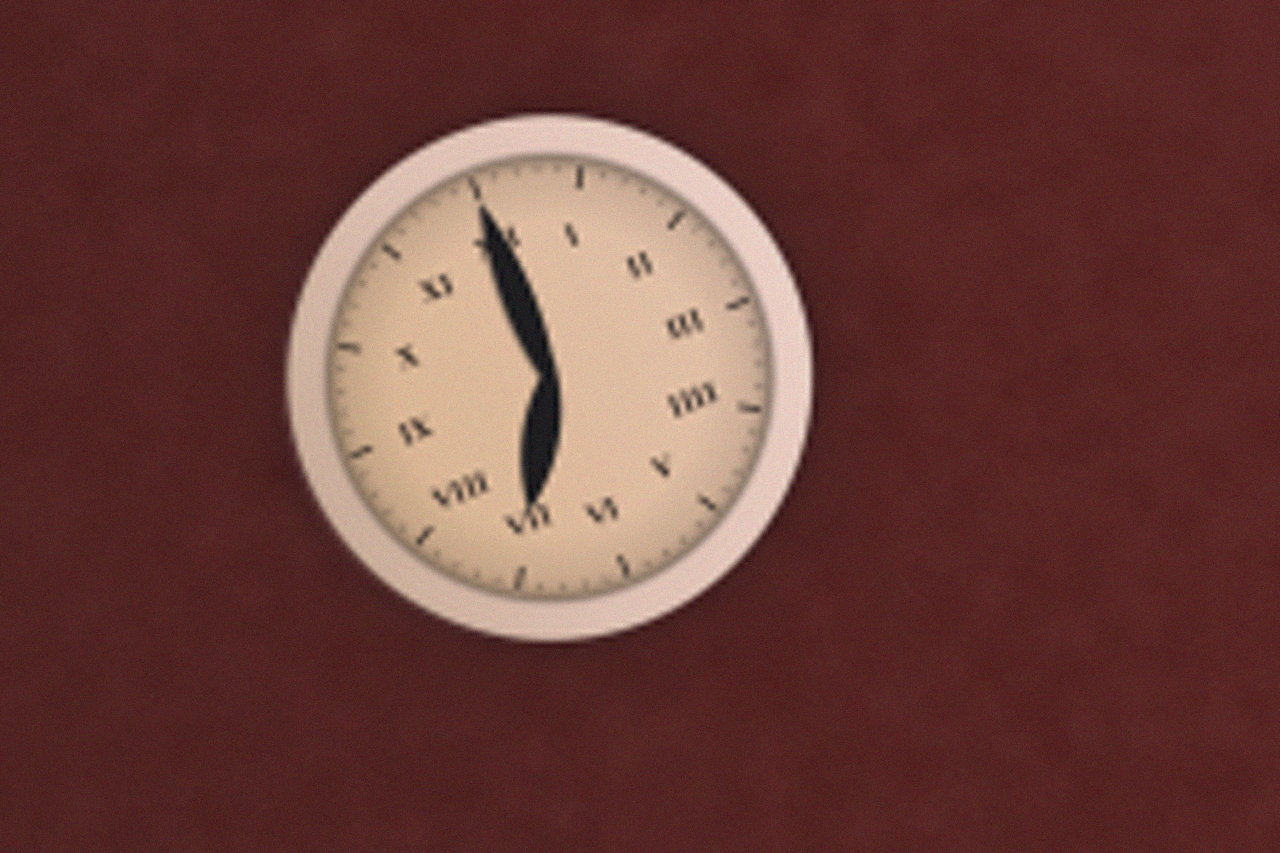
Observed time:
h=7 m=0
